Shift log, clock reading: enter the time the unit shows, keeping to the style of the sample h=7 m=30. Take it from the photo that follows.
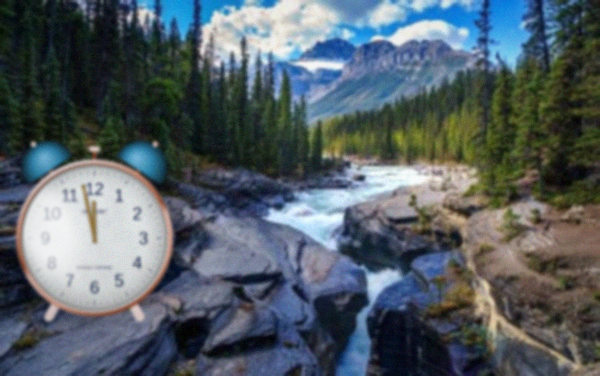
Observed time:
h=11 m=58
